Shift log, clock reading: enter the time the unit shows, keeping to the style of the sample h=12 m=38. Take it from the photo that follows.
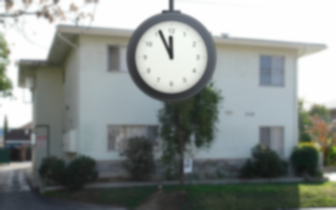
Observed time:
h=11 m=56
